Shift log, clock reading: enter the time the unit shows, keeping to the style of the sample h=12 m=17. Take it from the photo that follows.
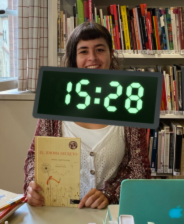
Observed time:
h=15 m=28
